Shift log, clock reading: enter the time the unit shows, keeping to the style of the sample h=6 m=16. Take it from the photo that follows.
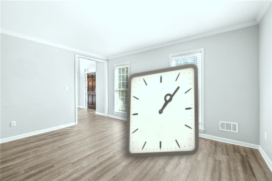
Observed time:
h=1 m=7
